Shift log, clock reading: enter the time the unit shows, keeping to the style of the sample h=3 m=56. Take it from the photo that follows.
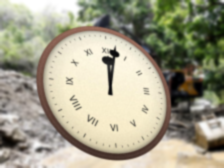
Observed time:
h=12 m=2
